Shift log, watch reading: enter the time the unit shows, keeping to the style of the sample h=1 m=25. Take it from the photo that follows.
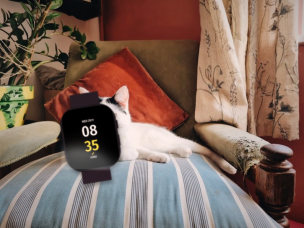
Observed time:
h=8 m=35
